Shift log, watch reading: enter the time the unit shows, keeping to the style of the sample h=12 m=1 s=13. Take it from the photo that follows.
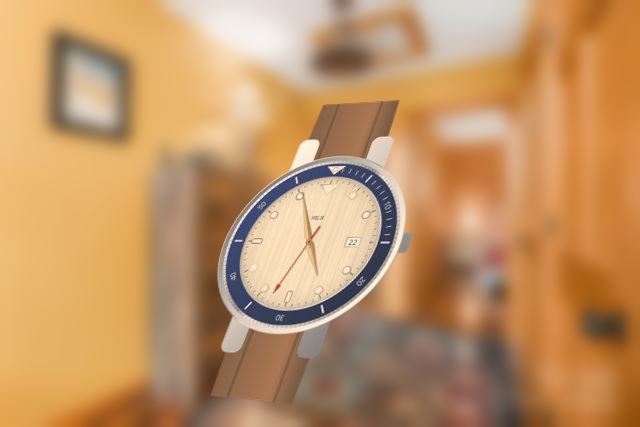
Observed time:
h=4 m=55 s=33
